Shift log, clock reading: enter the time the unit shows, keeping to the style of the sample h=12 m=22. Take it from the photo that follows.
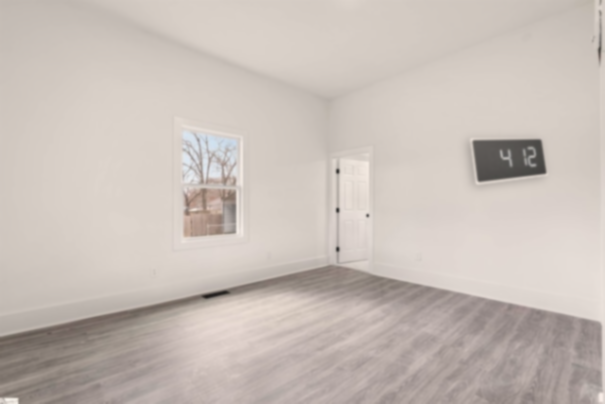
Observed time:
h=4 m=12
